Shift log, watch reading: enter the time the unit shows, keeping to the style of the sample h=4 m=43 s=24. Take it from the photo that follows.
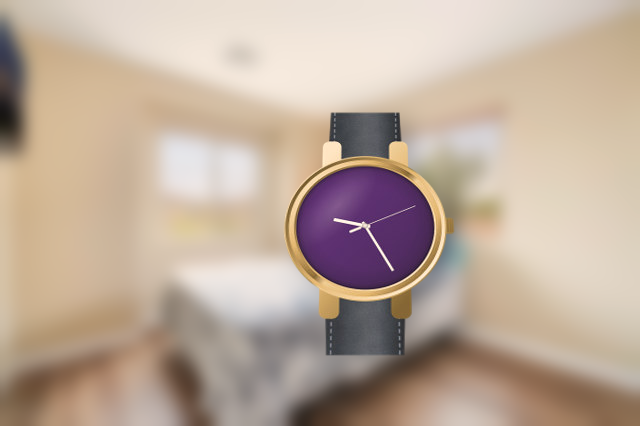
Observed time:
h=9 m=25 s=11
